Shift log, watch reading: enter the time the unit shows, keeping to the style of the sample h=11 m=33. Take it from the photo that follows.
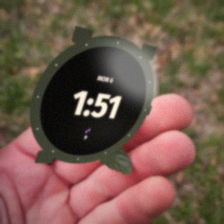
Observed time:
h=1 m=51
